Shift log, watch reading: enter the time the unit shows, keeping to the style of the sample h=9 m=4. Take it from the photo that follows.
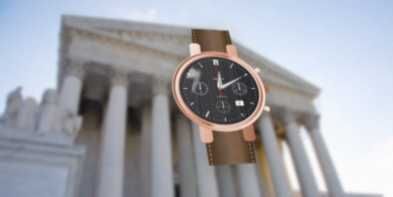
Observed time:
h=12 m=10
